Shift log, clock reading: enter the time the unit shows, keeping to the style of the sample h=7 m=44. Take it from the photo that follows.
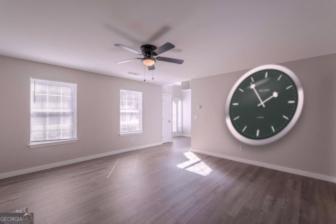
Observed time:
h=1 m=54
